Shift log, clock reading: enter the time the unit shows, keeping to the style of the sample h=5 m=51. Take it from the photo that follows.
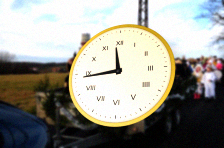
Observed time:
h=11 m=44
